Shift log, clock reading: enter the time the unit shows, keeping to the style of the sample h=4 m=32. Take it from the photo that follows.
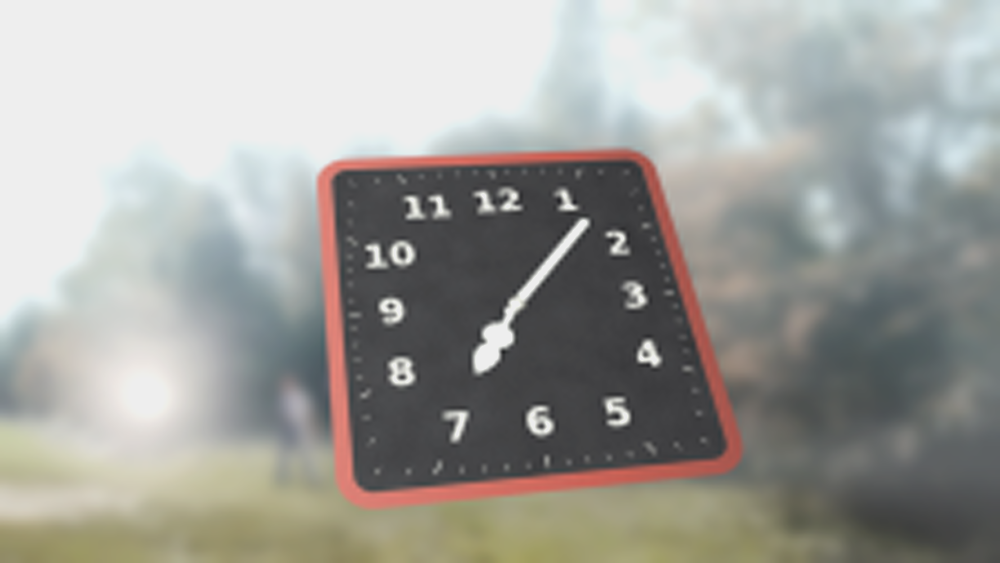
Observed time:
h=7 m=7
